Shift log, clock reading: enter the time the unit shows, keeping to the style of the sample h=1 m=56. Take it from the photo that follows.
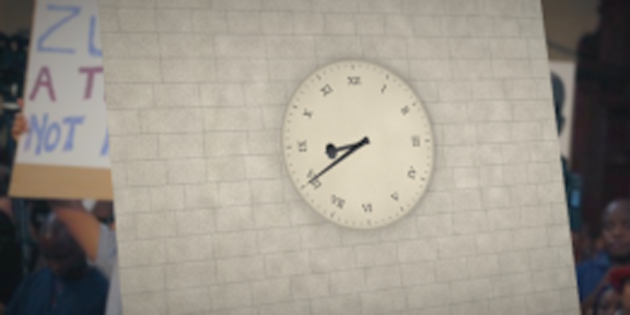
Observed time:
h=8 m=40
